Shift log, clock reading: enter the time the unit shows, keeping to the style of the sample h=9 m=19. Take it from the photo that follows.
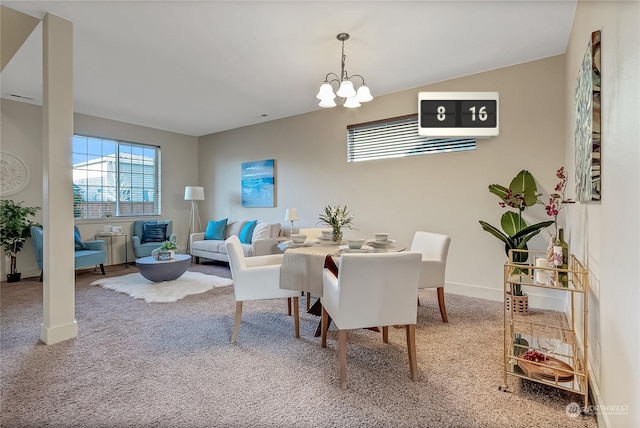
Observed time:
h=8 m=16
